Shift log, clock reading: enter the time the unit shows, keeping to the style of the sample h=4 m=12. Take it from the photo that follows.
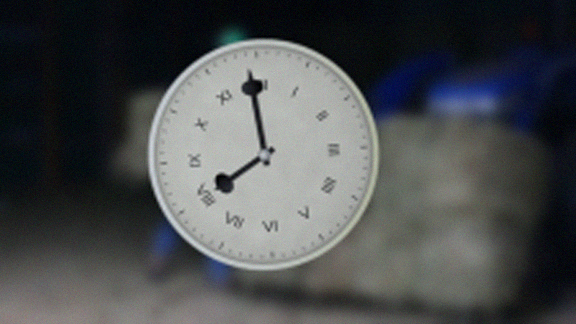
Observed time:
h=7 m=59
